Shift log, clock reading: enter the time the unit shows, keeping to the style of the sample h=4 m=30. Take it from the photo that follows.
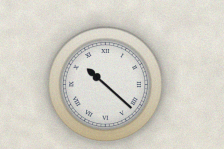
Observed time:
h=10 m=22
